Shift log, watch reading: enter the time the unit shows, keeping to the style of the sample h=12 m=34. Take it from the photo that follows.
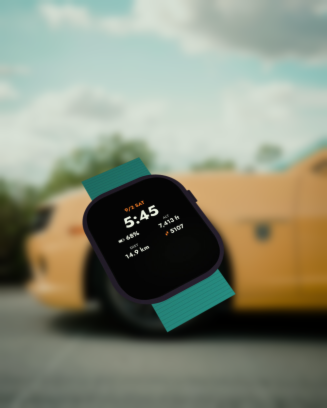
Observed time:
h=5 m=45
